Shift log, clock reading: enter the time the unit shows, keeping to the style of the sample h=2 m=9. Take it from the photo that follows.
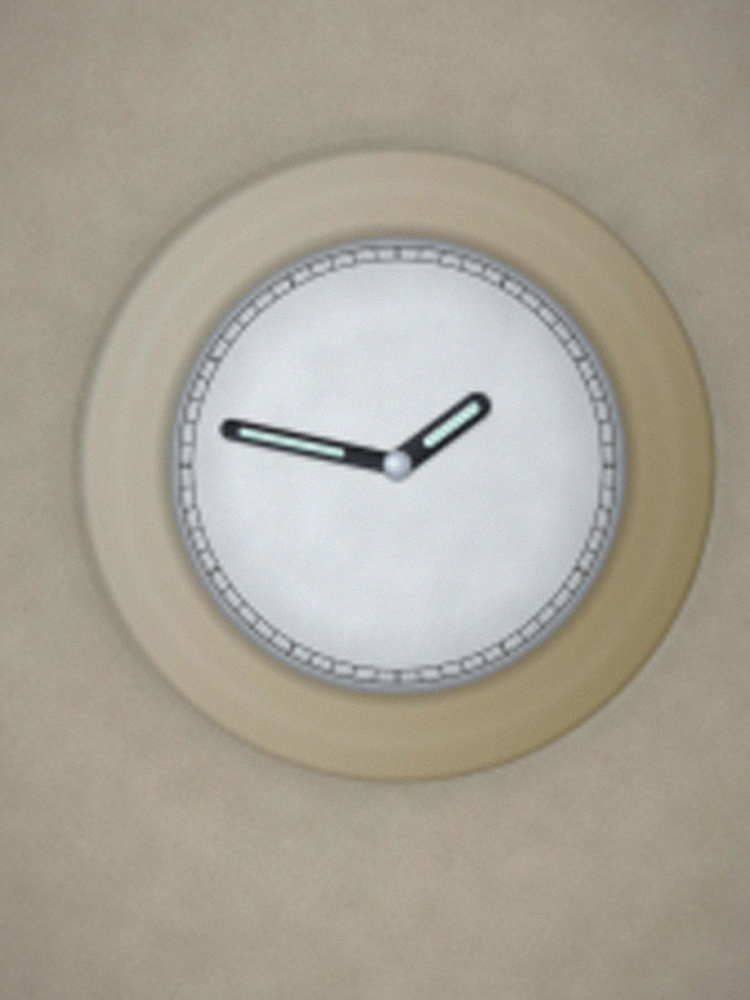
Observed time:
h=1 m=47
